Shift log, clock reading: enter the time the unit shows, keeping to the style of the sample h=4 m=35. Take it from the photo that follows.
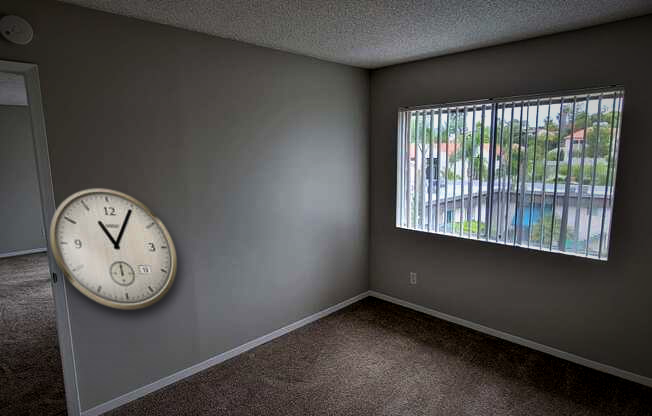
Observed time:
h=11 m=5
